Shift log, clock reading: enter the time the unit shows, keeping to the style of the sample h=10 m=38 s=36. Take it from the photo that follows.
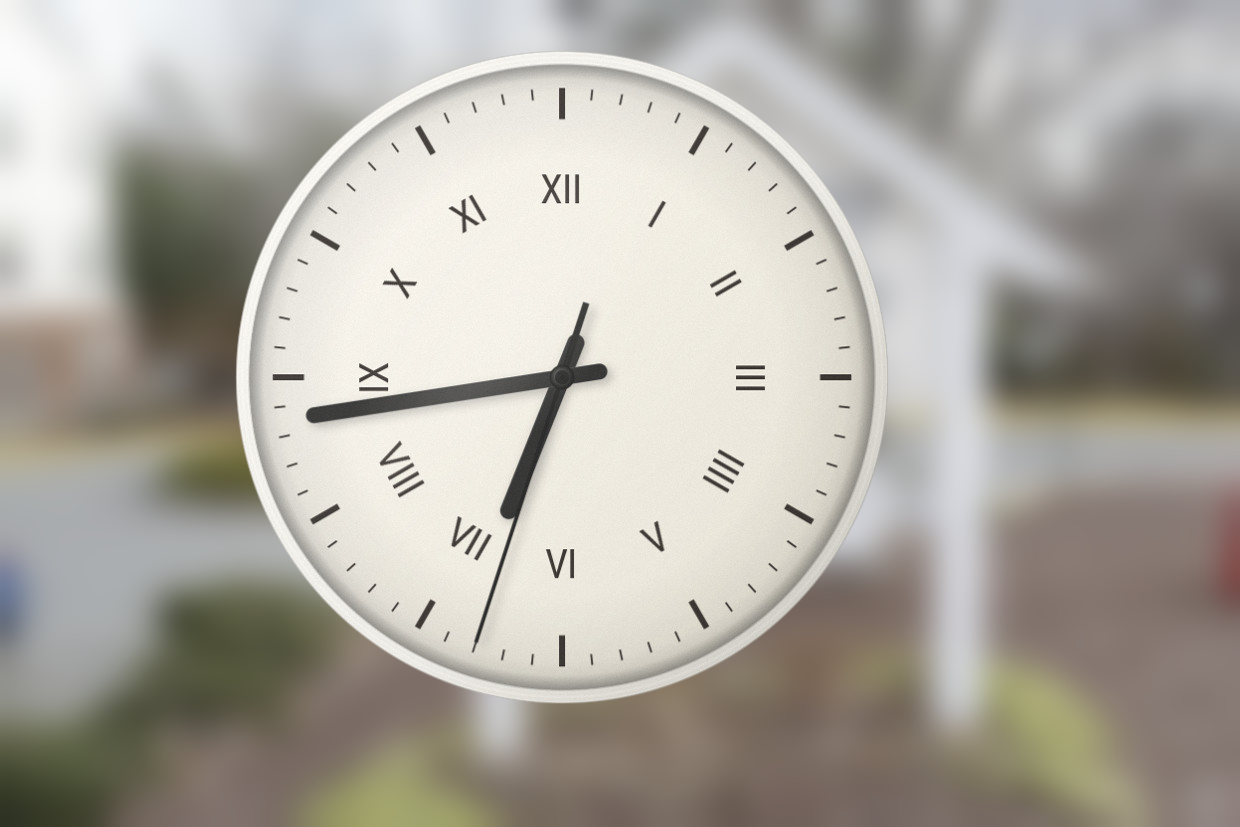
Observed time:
h=6 m=43 s=33
